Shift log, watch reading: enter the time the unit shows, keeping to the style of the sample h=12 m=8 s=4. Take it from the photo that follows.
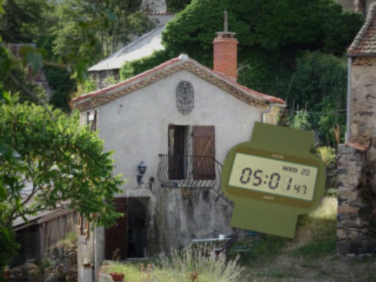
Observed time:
h=5 m=1 s=47
